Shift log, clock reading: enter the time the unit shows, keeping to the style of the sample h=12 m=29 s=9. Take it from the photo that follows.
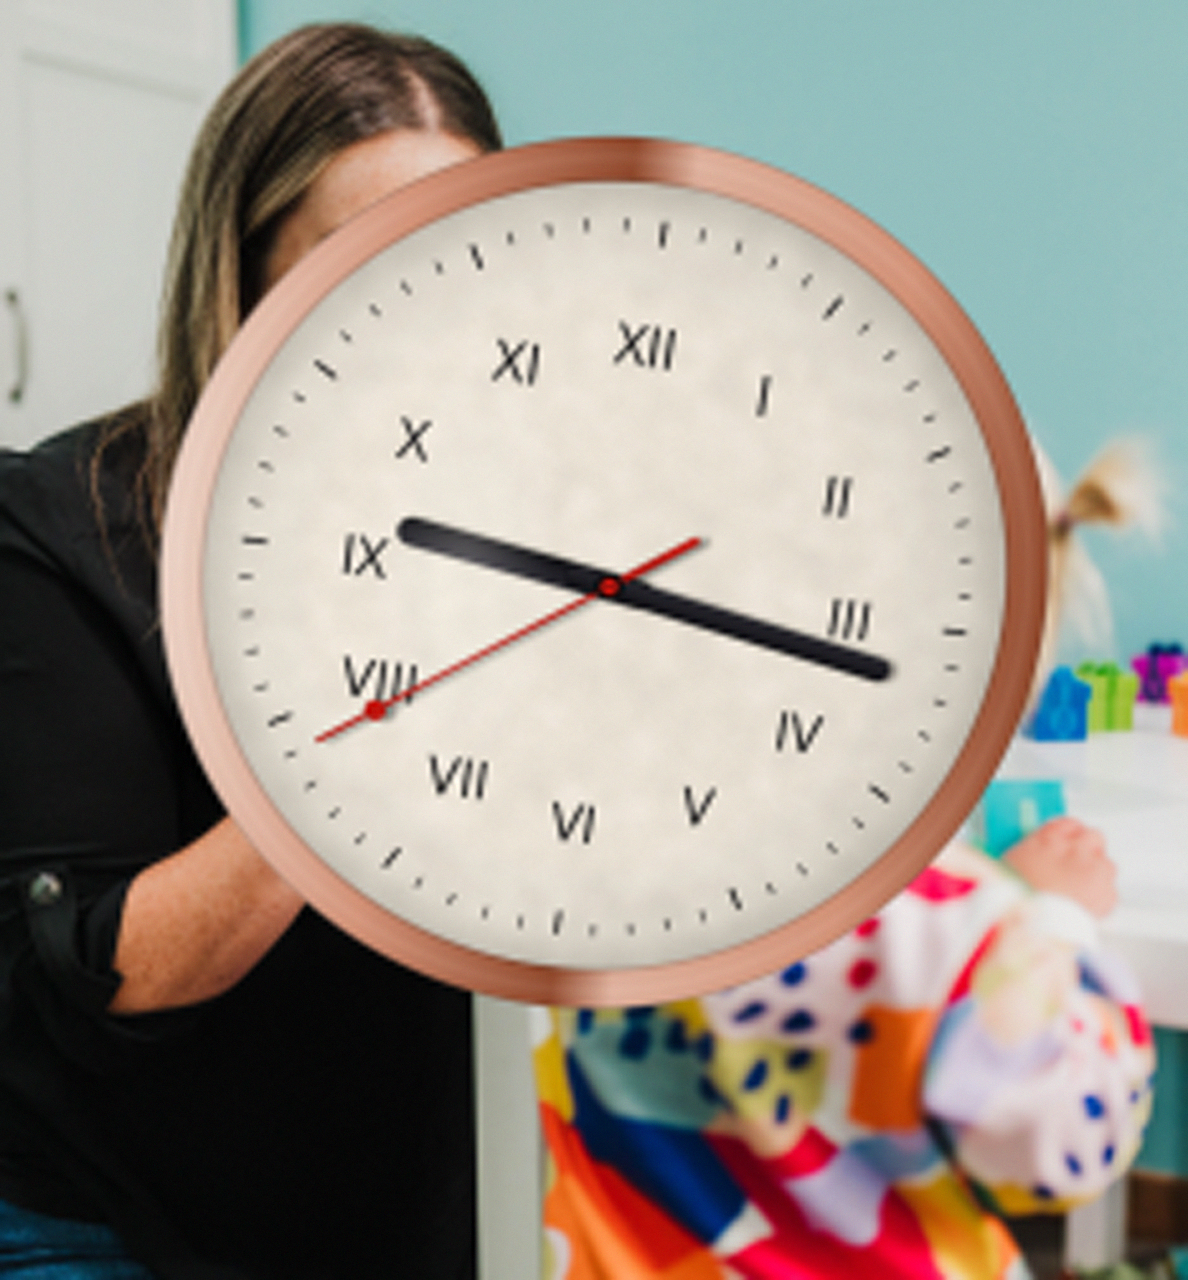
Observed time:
h=9 m=16 s=39
